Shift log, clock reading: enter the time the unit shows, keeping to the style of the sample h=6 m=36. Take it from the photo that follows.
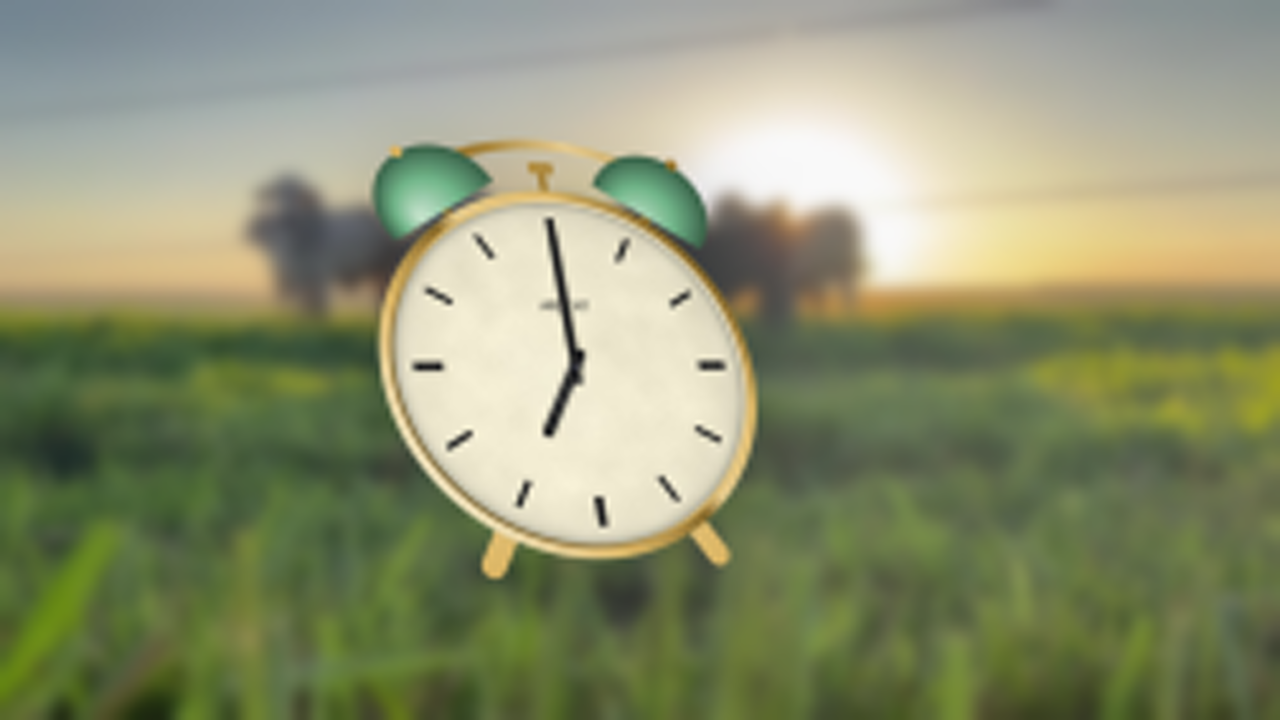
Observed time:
h=7 m=0
